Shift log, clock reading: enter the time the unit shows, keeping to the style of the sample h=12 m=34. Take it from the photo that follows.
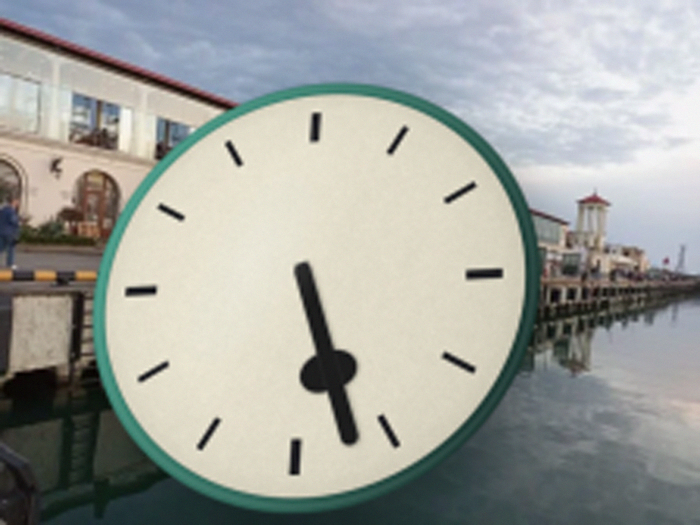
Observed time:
h=5 m=27
